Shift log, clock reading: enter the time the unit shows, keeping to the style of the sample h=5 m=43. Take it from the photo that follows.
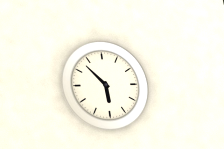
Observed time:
h=5 m=53
